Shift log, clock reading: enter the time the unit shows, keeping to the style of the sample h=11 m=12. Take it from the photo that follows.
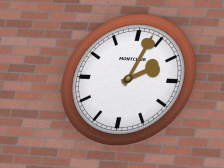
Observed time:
h=2 m=3
